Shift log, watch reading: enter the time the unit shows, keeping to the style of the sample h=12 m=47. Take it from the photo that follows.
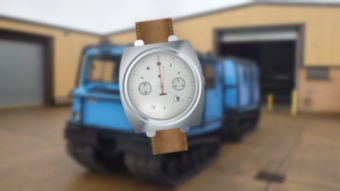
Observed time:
h=12 m=21
